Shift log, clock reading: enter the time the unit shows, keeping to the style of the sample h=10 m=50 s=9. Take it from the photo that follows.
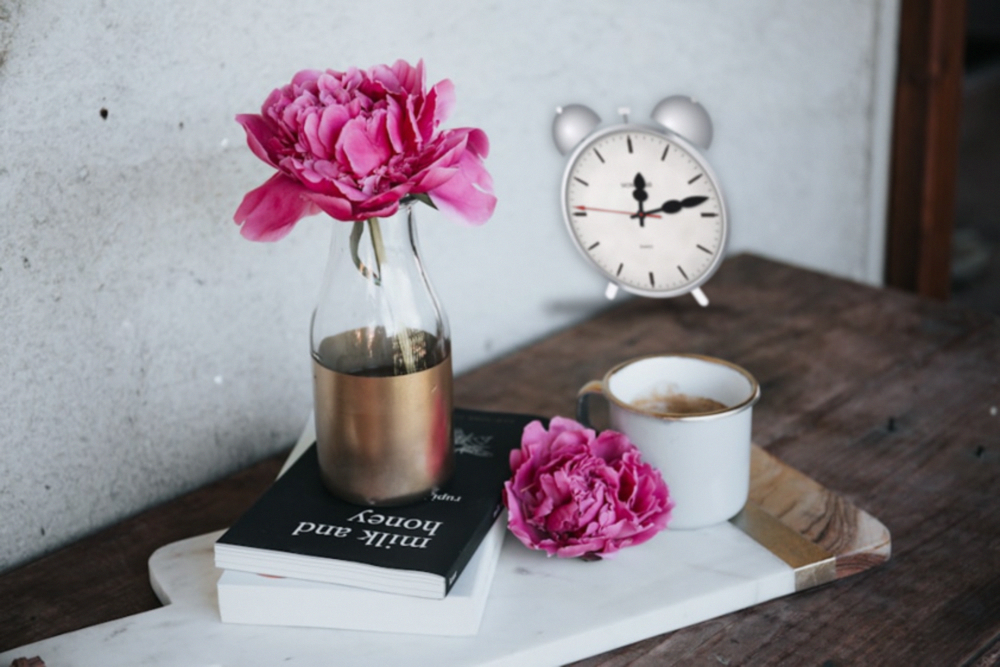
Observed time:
h=12 m=12 s=46
